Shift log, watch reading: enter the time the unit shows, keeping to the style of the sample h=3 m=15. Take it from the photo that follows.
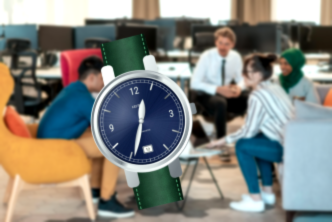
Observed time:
h=12 m=34
